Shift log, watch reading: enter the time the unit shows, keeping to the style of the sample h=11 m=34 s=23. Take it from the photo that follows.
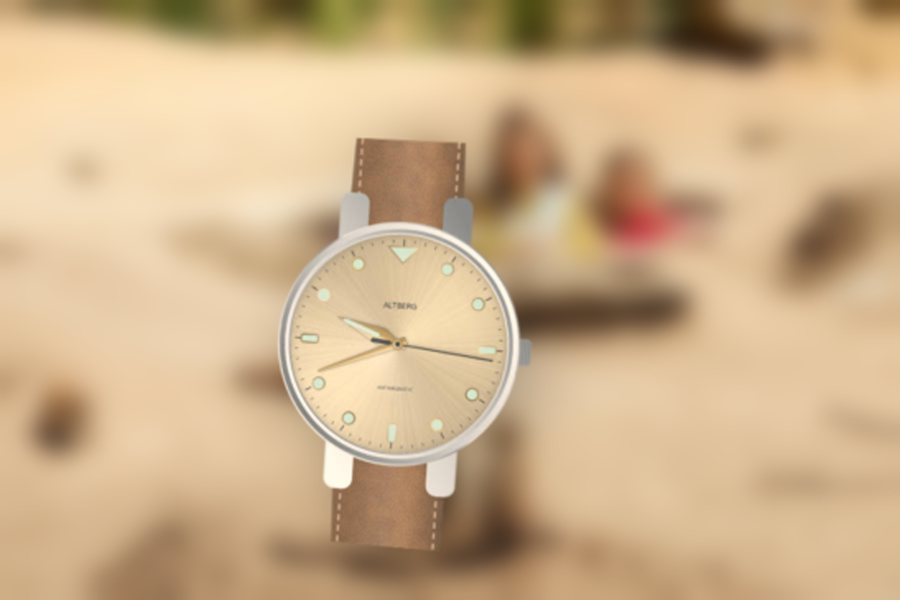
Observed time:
h=9 m=41 s=16
